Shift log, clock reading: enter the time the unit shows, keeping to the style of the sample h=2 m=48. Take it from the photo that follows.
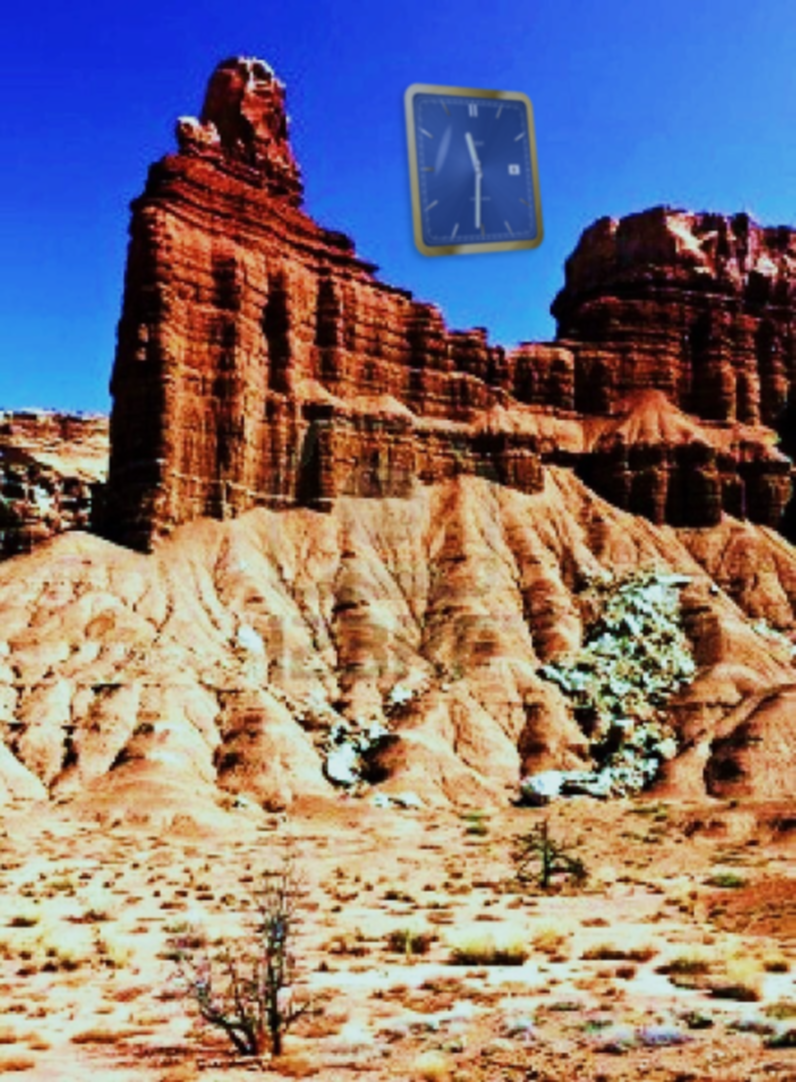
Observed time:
h=11 m=31
